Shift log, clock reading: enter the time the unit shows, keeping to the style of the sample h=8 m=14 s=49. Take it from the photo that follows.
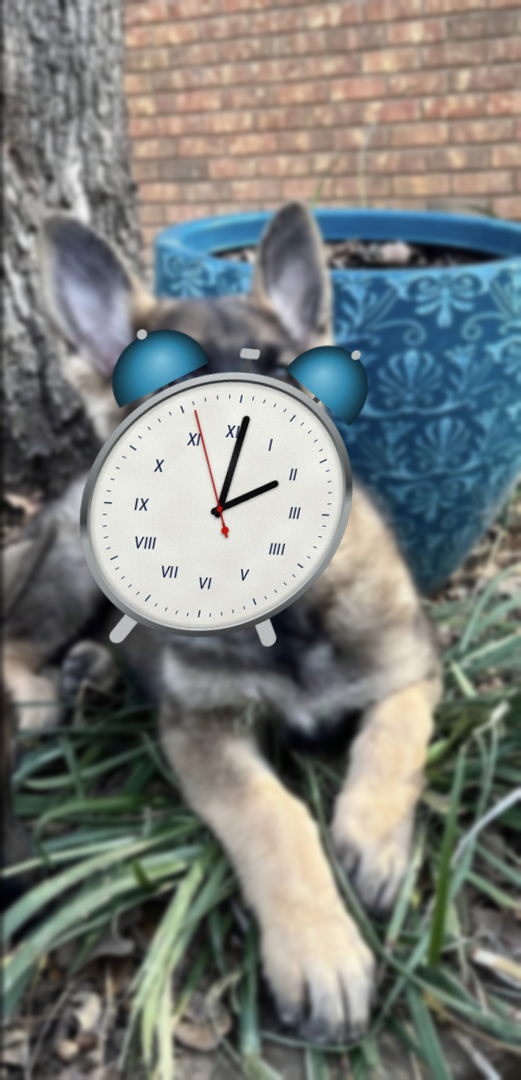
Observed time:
h=2 m=0 s=56
